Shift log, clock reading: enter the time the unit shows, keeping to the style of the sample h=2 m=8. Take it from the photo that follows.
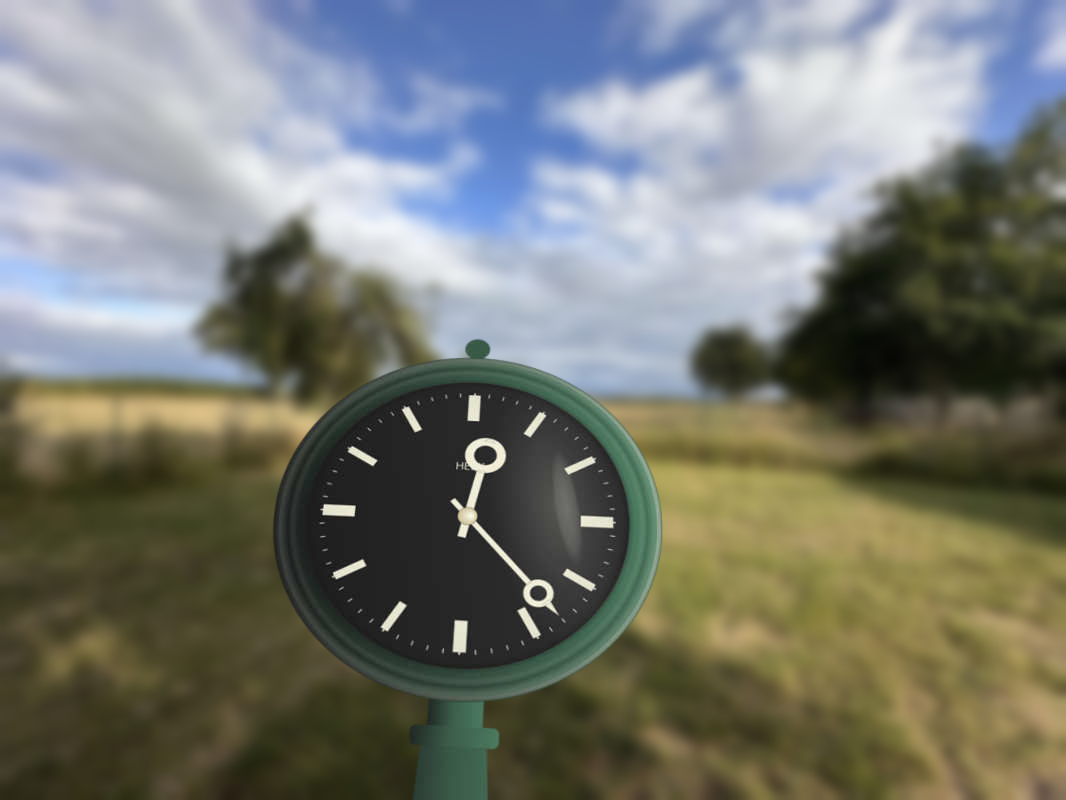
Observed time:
h=12 m=23
